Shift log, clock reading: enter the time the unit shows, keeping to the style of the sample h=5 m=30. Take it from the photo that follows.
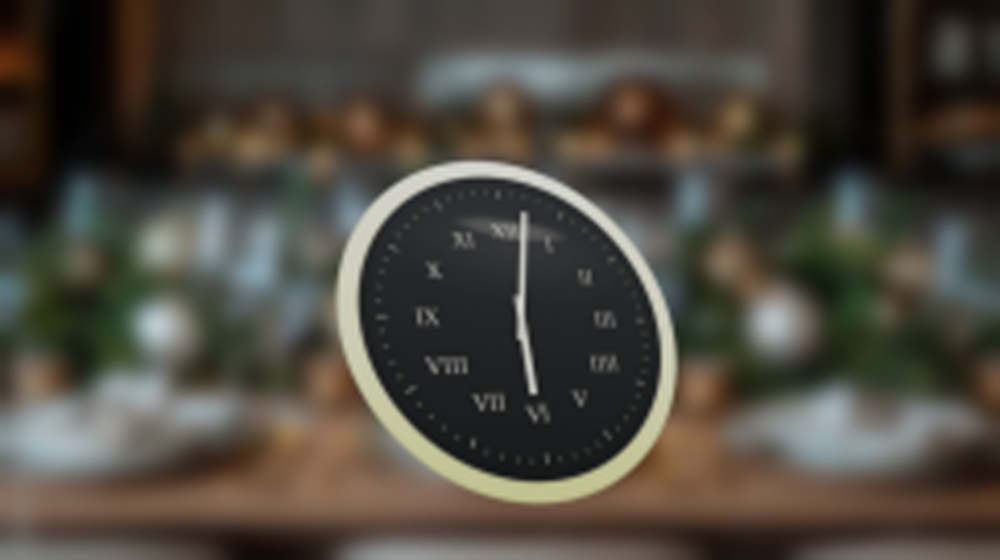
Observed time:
h=6 m=2
